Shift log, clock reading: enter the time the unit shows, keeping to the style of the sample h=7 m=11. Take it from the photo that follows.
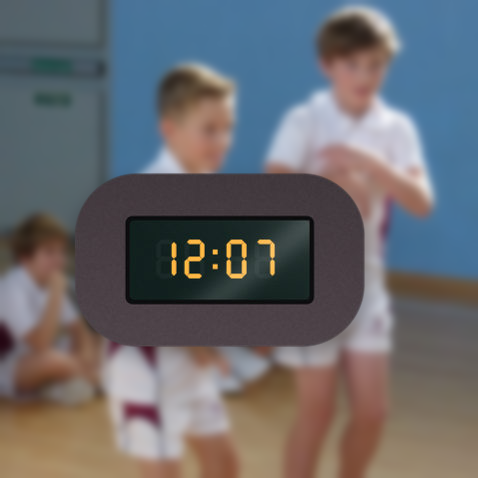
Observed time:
h=12 m=7
